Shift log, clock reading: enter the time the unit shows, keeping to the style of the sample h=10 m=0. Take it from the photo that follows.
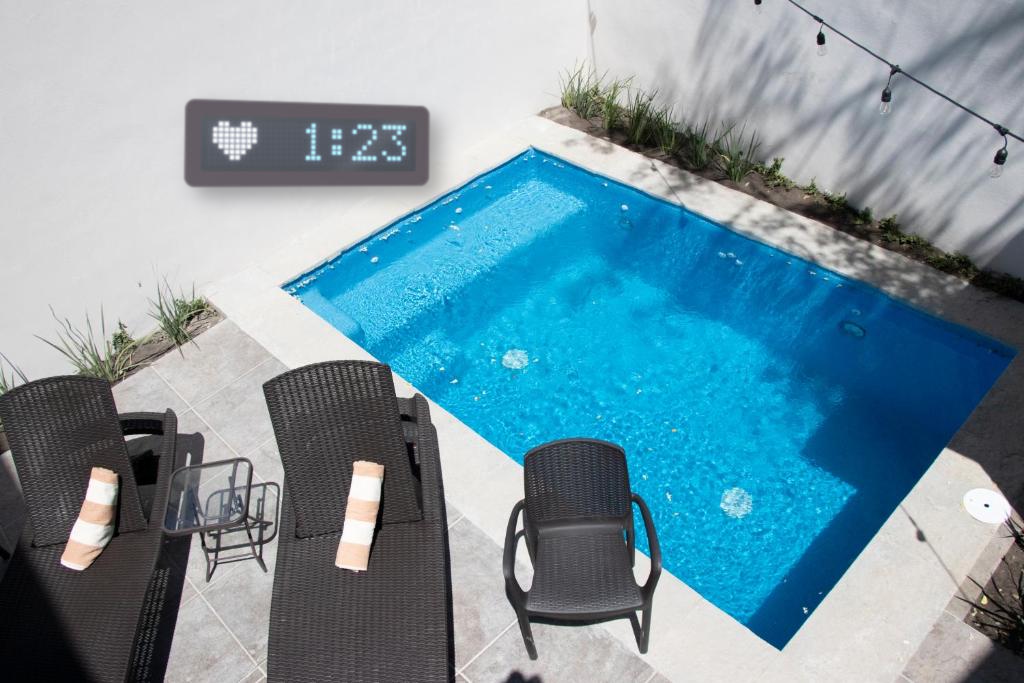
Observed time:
h=1 m=23
